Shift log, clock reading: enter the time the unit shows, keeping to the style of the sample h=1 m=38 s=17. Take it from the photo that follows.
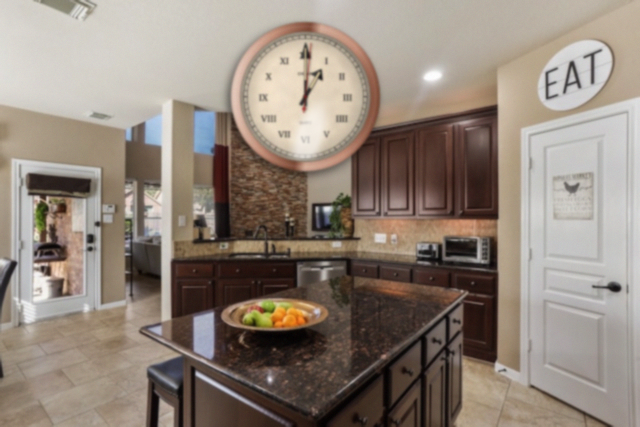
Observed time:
h=1 m=0 s=1
